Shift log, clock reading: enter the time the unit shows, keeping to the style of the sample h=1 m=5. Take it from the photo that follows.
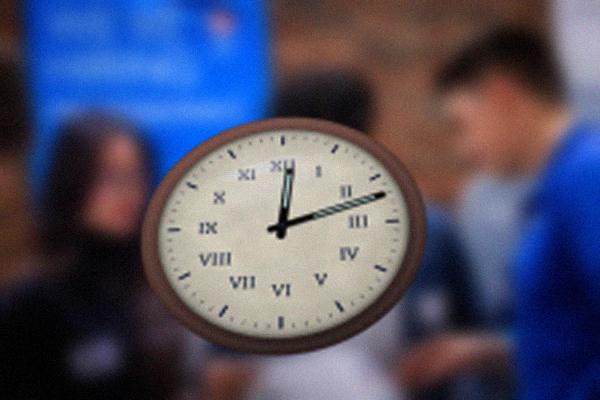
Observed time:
h=12 m=12
